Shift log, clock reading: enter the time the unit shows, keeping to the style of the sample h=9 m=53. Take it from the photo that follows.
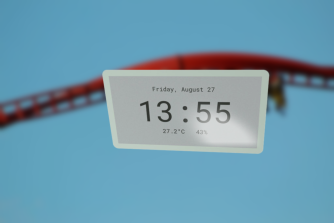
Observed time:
h=13 m=55
